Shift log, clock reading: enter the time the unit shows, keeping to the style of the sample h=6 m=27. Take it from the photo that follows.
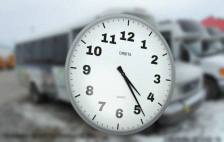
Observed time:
h=4 m=24
